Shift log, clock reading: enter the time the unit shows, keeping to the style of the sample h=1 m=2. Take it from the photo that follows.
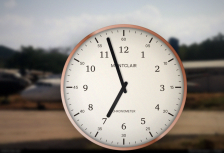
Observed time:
h=6 m=57
